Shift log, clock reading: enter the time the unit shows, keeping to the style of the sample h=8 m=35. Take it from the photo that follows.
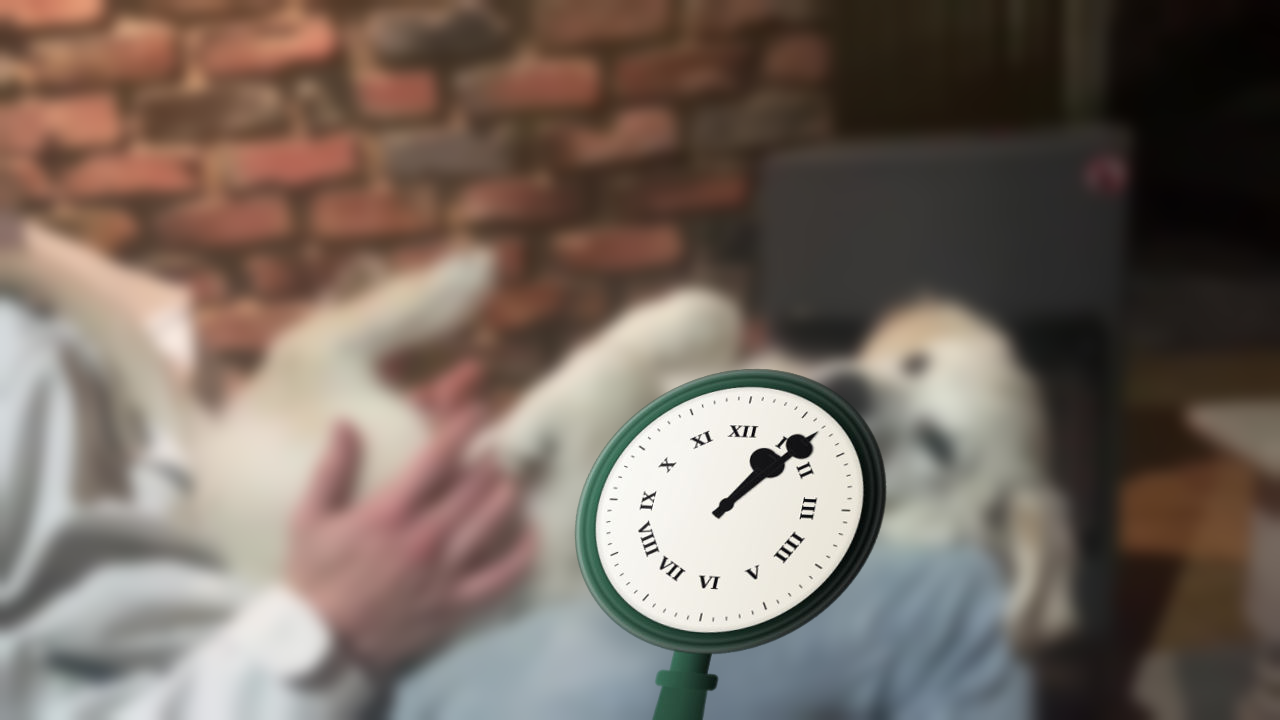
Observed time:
h=1 m=7
